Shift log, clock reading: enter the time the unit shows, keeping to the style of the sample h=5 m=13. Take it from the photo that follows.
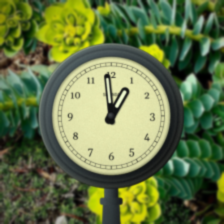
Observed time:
h=12 m=59
